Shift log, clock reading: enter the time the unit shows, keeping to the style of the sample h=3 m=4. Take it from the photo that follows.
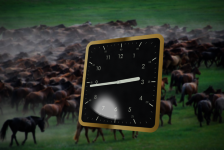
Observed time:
h=2 m=44
